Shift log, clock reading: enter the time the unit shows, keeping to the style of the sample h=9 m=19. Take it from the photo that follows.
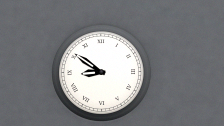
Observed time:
h=8 m=51
